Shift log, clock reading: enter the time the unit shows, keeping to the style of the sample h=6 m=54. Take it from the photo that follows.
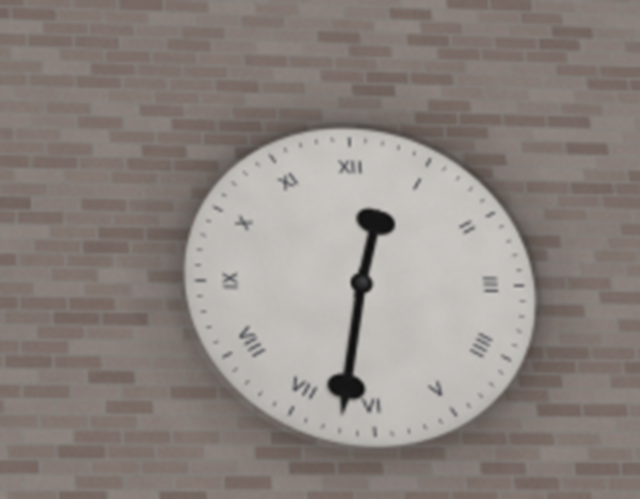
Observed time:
h=12 m=32
